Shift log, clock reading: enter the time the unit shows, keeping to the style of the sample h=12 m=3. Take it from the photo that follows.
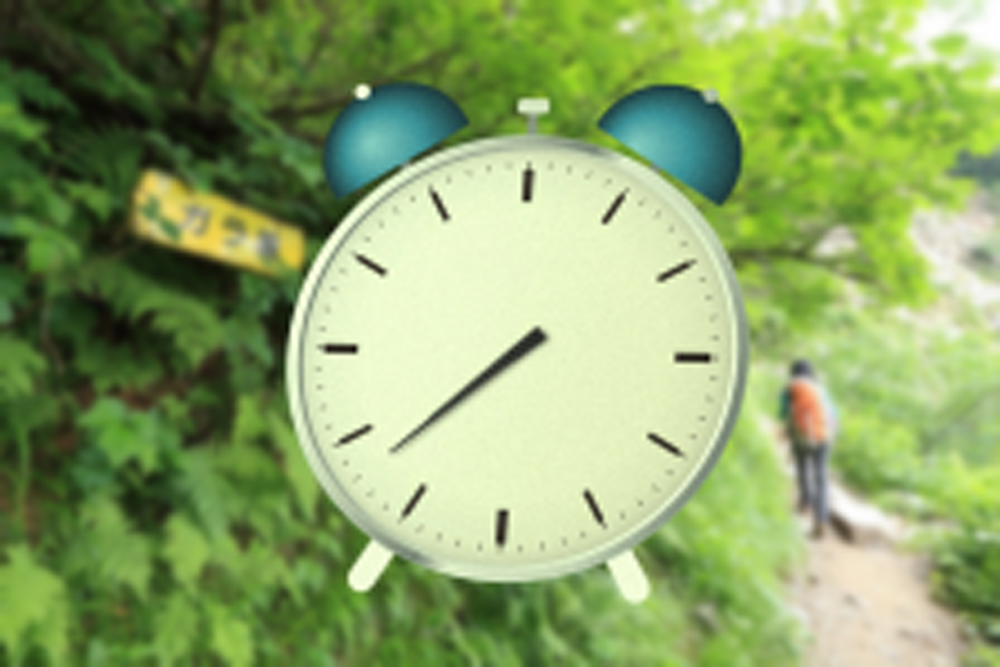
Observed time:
h=7 m=38
